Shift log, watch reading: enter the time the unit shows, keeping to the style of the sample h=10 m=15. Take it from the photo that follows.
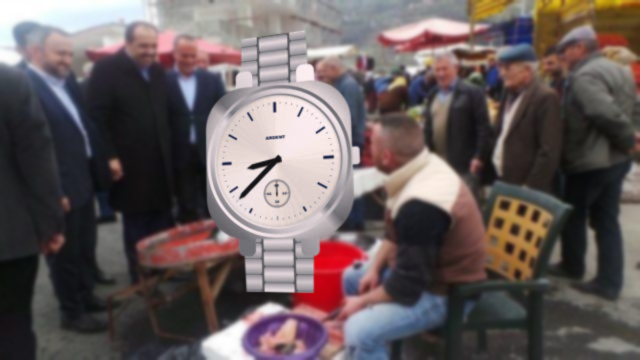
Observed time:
h=8 m=38
